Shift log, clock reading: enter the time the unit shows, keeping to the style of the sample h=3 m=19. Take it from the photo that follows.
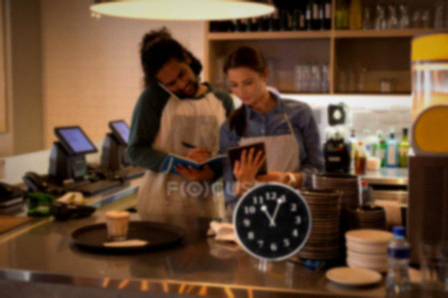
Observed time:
h=11 m=4
